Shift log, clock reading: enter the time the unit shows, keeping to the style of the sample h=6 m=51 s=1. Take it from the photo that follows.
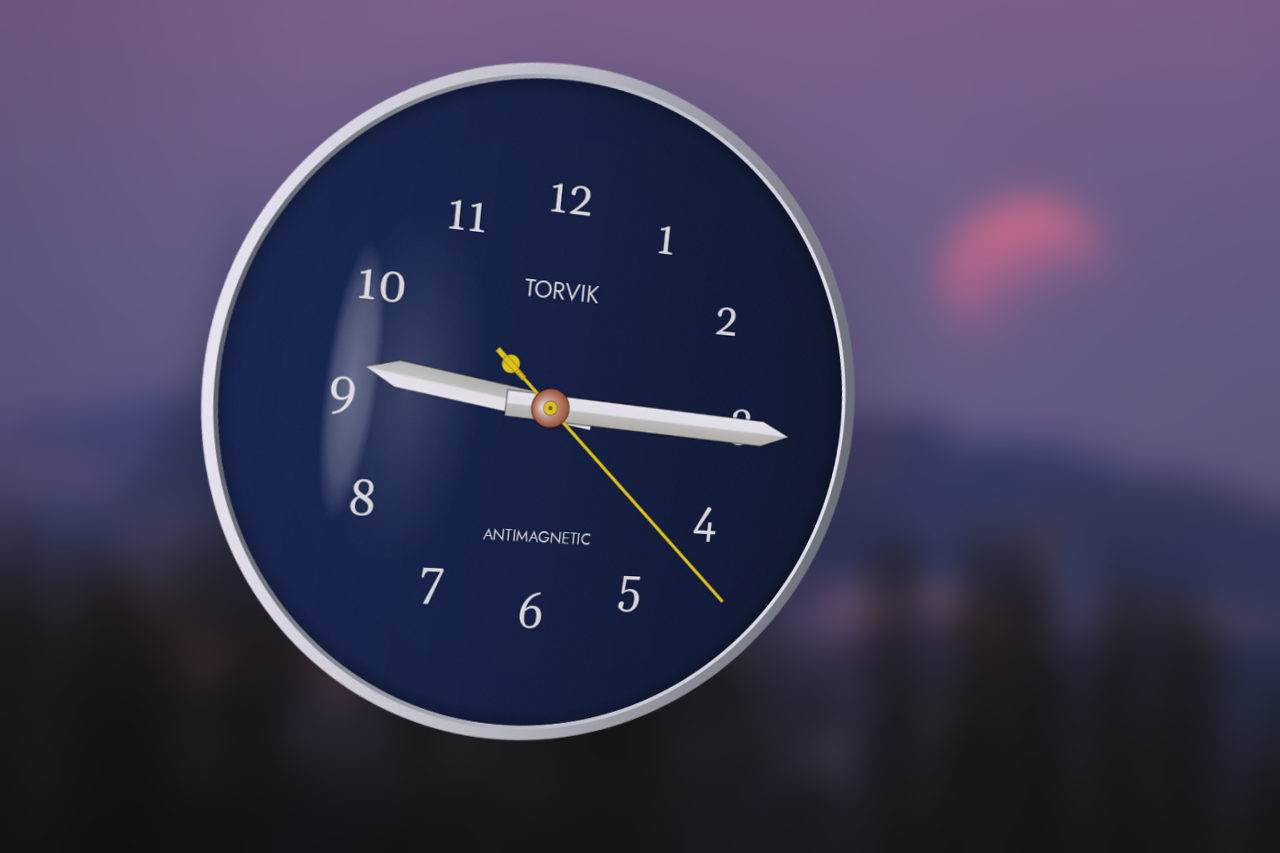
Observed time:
h=9 m=15 s=22
